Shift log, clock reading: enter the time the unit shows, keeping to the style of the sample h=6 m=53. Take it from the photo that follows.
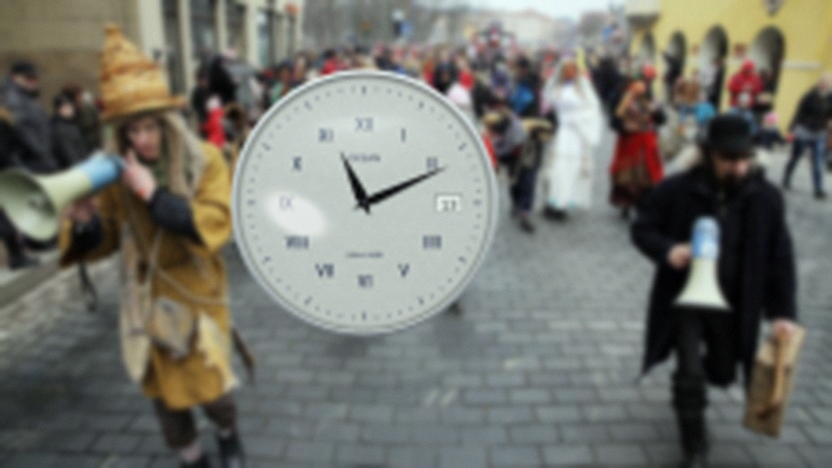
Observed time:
h=11 m=11
